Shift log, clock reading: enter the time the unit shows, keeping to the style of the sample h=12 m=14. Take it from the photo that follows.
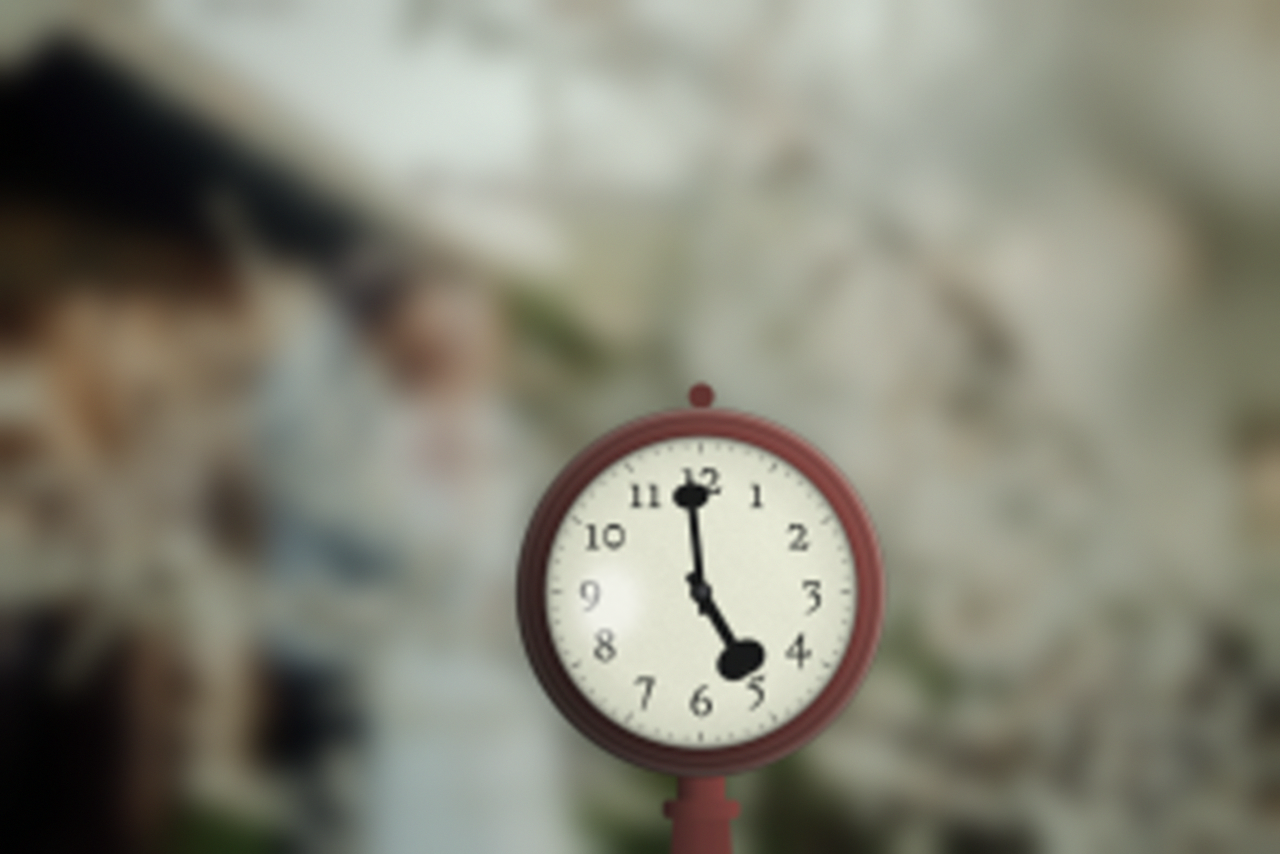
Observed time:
h=4 m=59
